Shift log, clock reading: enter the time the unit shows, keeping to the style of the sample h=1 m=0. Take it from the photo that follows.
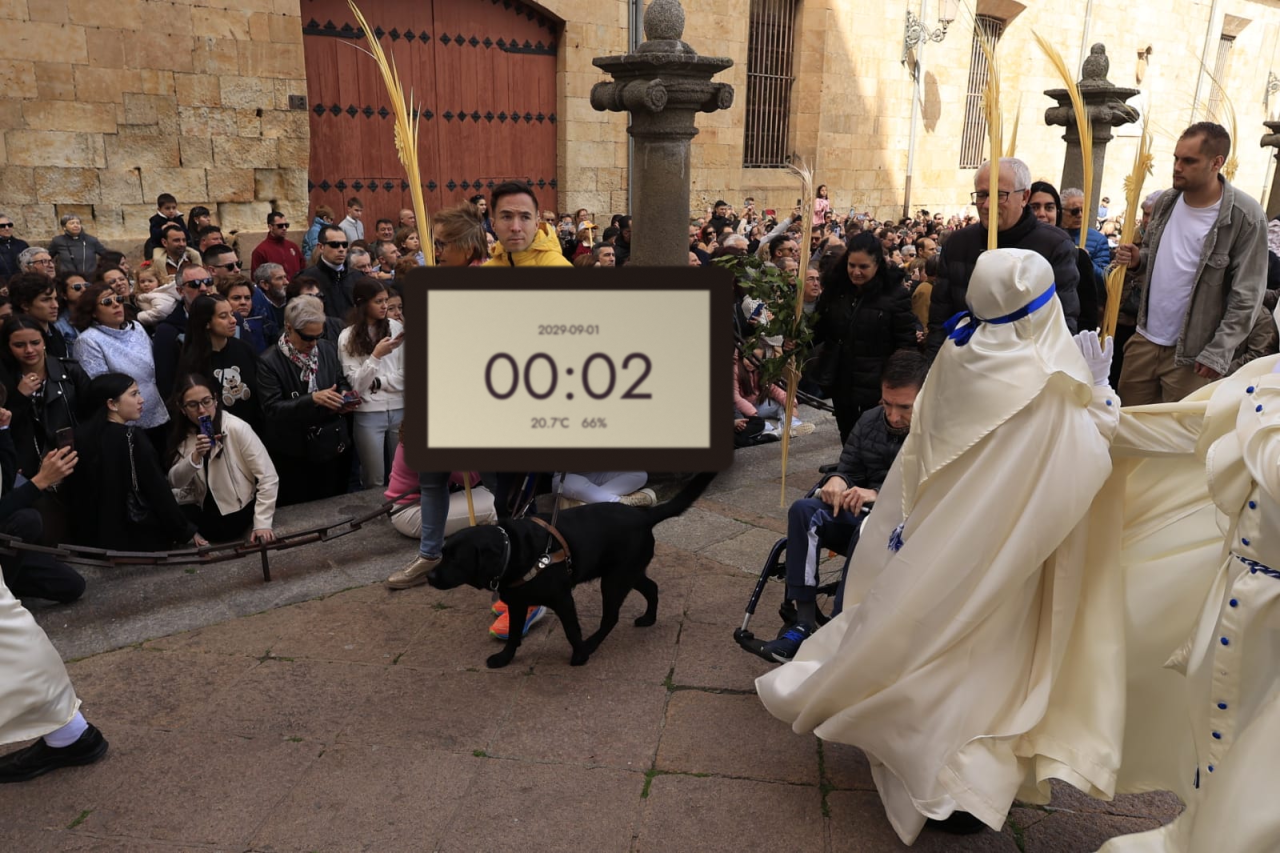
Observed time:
h=0 m=2
